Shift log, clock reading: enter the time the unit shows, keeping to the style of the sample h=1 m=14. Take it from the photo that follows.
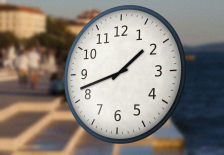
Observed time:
h=1 m=42
